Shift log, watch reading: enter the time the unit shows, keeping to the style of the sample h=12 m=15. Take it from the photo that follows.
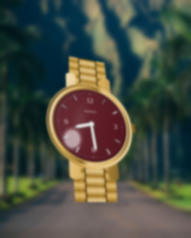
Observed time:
h=8 m=29
